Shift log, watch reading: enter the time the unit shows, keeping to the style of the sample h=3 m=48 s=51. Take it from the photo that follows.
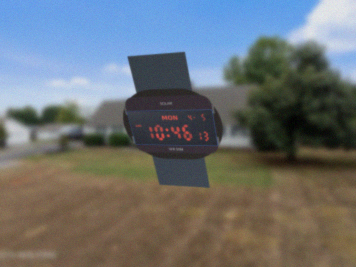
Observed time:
h=10 m=46 s=13
